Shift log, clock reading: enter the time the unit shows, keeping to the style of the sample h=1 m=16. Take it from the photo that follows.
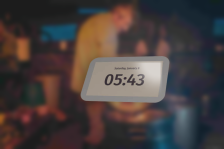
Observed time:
h=5 m=43
